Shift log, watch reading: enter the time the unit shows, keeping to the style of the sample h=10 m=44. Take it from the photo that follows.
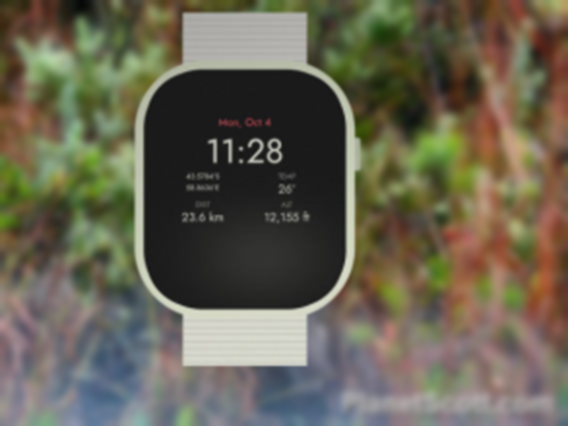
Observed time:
h=11 m=28
